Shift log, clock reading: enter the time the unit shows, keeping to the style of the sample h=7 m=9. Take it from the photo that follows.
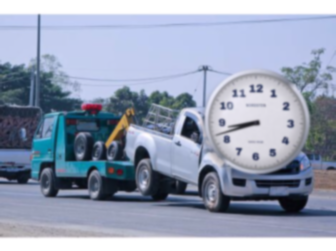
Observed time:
h=8 m=42
